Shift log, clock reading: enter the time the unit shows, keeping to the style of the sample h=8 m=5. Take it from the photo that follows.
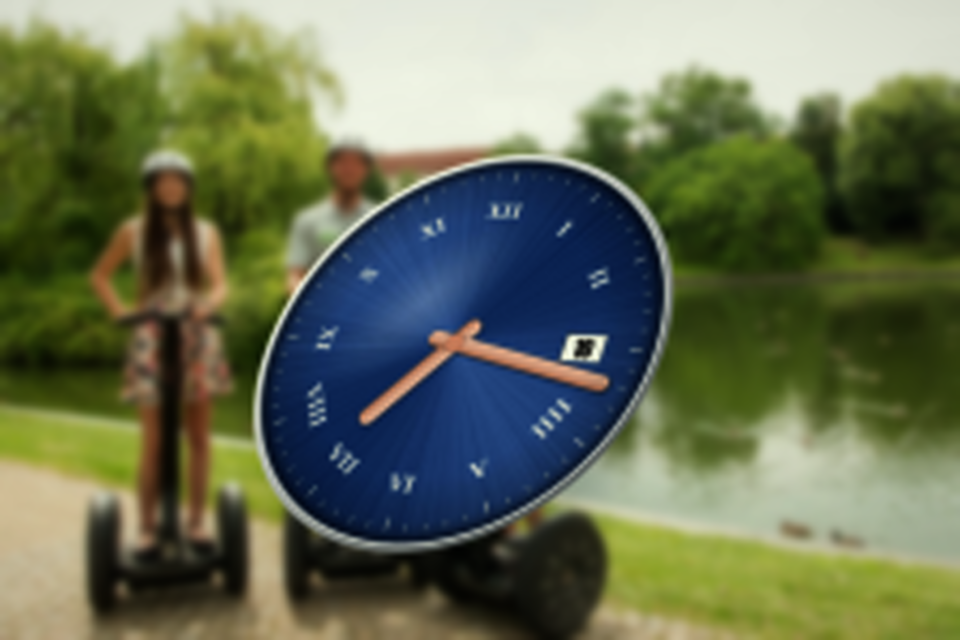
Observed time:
h=7 m=17
